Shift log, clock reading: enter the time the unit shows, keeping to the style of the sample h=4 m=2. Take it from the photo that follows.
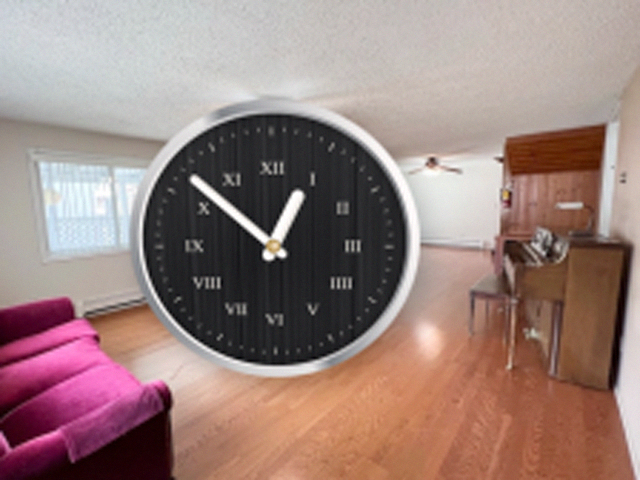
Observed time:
h=12 m=52
